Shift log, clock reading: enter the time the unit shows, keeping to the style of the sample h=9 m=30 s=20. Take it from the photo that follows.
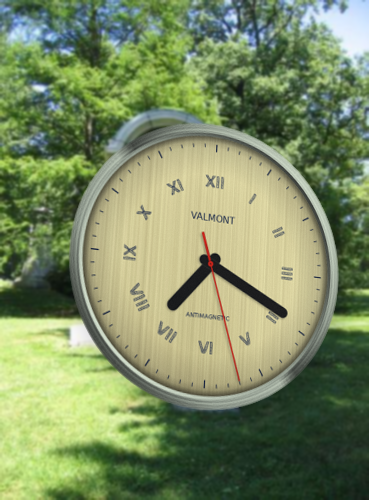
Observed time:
h=7 m=19 s=27
